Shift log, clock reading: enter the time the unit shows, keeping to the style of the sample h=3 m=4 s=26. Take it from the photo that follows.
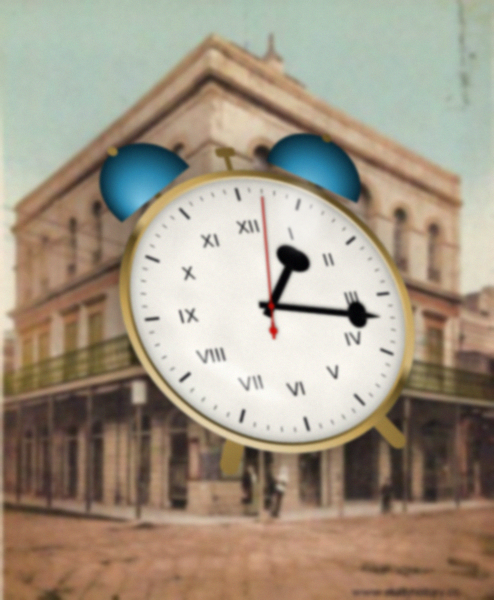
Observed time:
h=1 m=17 s=2
